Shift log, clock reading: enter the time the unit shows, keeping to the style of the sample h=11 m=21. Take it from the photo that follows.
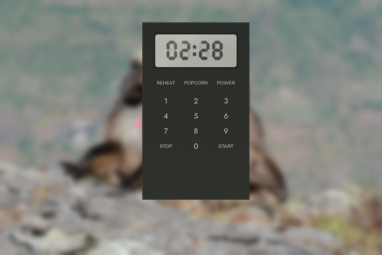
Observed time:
h=2 m=28
